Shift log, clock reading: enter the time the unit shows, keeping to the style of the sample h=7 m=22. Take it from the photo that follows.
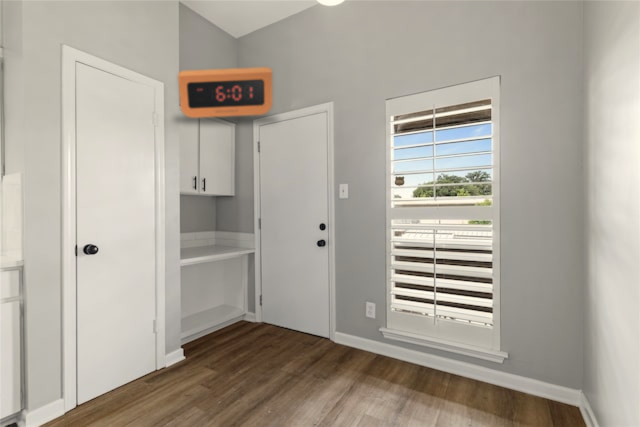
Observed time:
h=6 m=1
